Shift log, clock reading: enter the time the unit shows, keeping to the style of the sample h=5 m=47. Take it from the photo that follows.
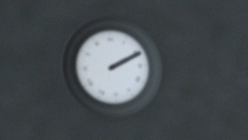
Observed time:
h=2 m=11
